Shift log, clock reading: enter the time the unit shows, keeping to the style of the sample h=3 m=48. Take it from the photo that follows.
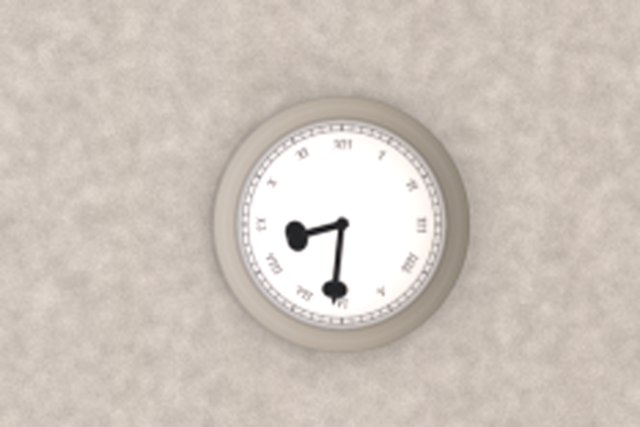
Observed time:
h=8 m=31
